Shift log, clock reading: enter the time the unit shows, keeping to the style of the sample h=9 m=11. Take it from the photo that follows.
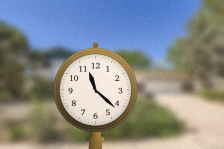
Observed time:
h=11 m=22
